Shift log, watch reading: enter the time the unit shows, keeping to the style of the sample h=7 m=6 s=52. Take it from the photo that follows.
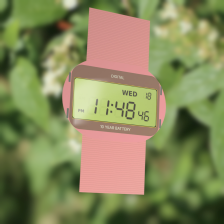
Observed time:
h=11 m=48 s=46
